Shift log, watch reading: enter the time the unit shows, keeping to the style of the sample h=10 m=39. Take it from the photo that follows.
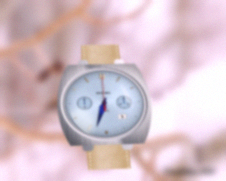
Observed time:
h=6 m=33
